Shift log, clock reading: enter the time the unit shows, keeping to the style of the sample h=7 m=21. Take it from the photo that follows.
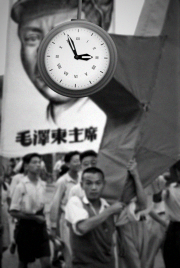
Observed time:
h=2 m=56
